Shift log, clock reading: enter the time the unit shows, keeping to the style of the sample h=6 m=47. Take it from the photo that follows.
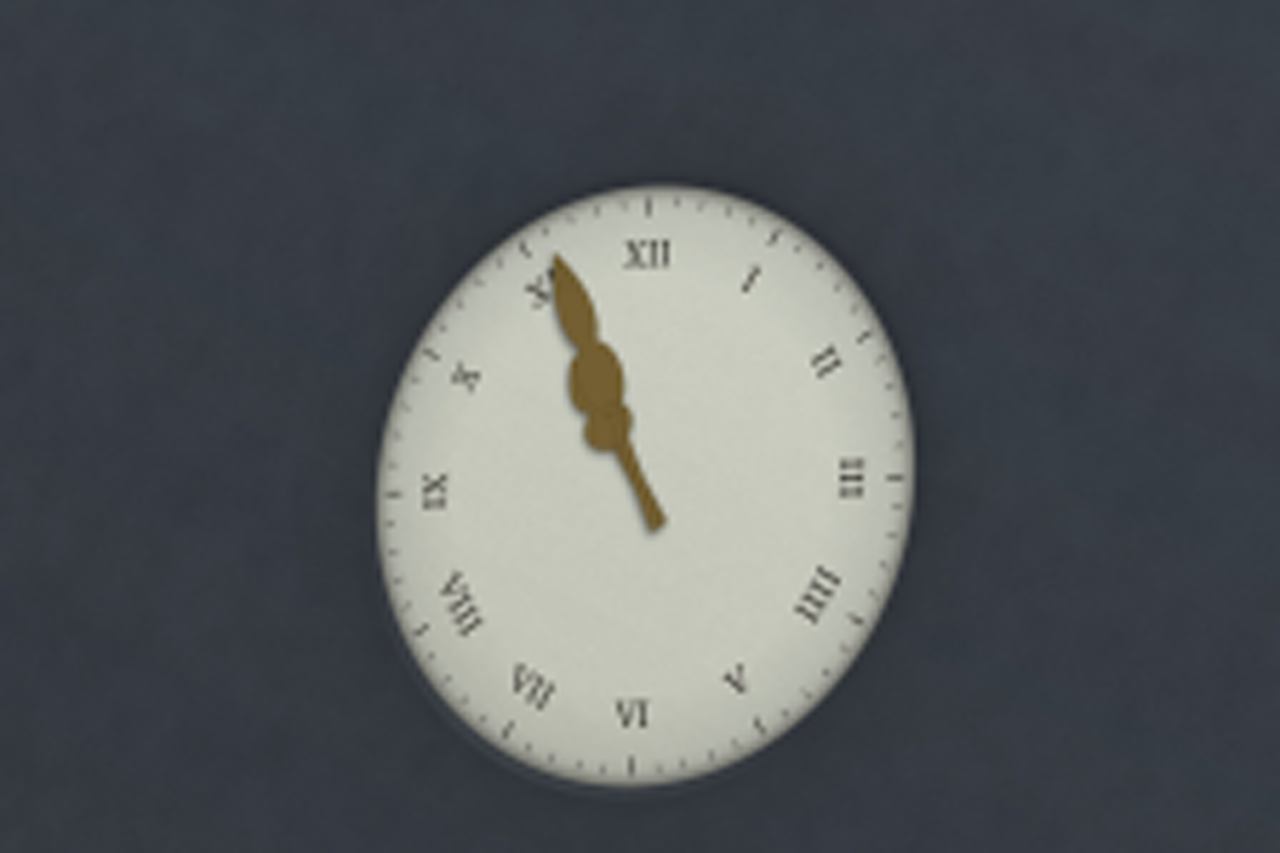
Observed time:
h=10 m=56
